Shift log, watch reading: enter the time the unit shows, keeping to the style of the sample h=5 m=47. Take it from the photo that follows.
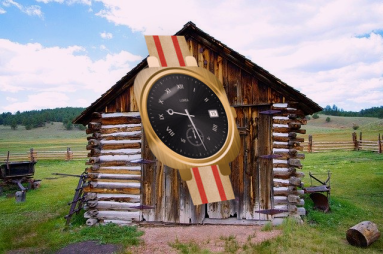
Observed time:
h=9 m=28
